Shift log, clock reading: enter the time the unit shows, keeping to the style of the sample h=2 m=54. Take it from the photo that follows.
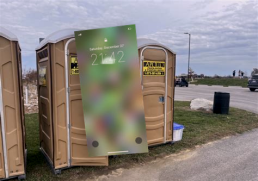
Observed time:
h=21 m=42
